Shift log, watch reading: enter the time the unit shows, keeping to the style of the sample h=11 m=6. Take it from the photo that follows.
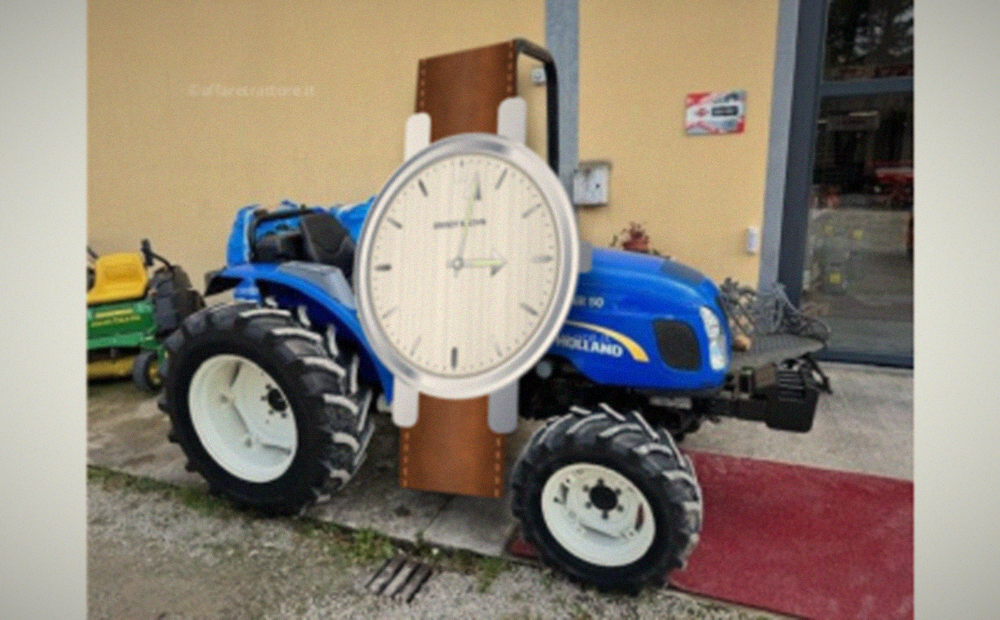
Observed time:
h=3 m=2
